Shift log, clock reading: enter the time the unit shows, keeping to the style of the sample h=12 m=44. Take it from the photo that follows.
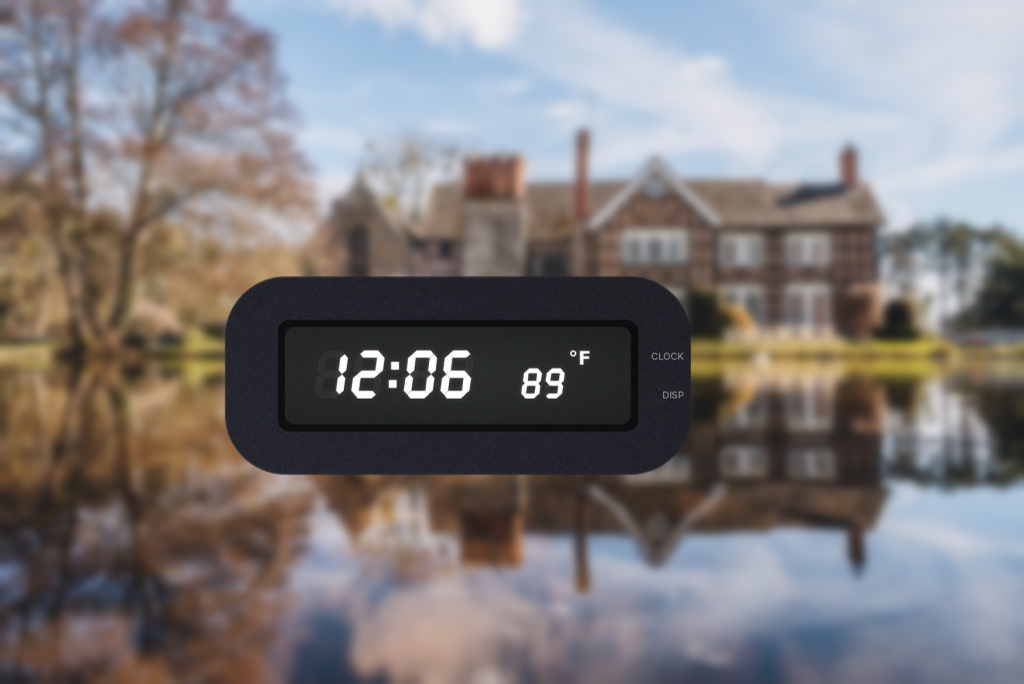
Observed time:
h=12 m=6
